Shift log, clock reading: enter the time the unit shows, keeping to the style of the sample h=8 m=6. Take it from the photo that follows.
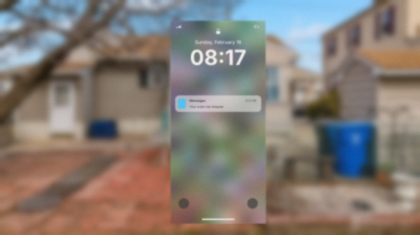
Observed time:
h=8 m=17
